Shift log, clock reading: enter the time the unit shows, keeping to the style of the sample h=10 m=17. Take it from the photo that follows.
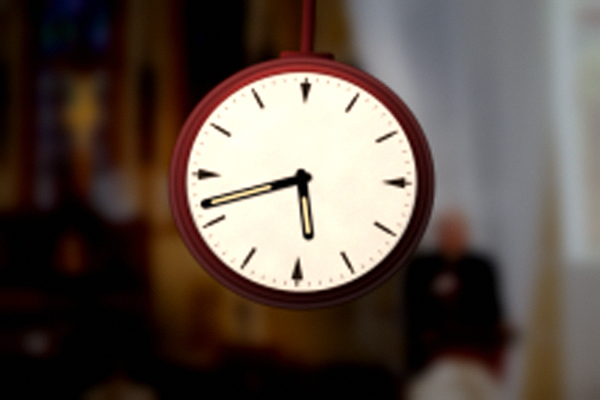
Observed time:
h=5 m=42
